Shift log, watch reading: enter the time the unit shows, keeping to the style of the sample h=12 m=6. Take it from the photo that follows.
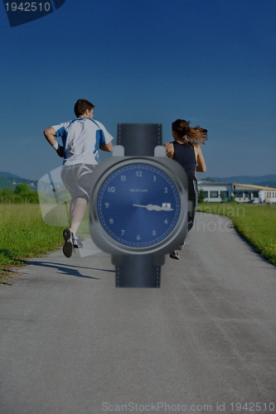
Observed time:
h=3 m=16
